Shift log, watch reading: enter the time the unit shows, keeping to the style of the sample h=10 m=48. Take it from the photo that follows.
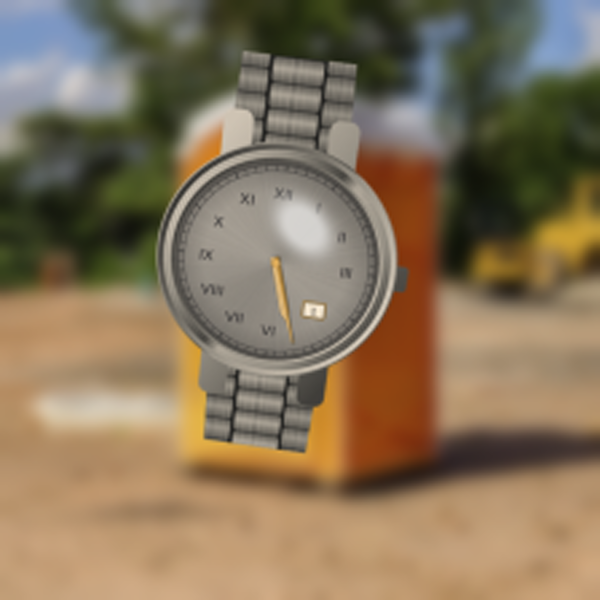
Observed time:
h=5 m=27
